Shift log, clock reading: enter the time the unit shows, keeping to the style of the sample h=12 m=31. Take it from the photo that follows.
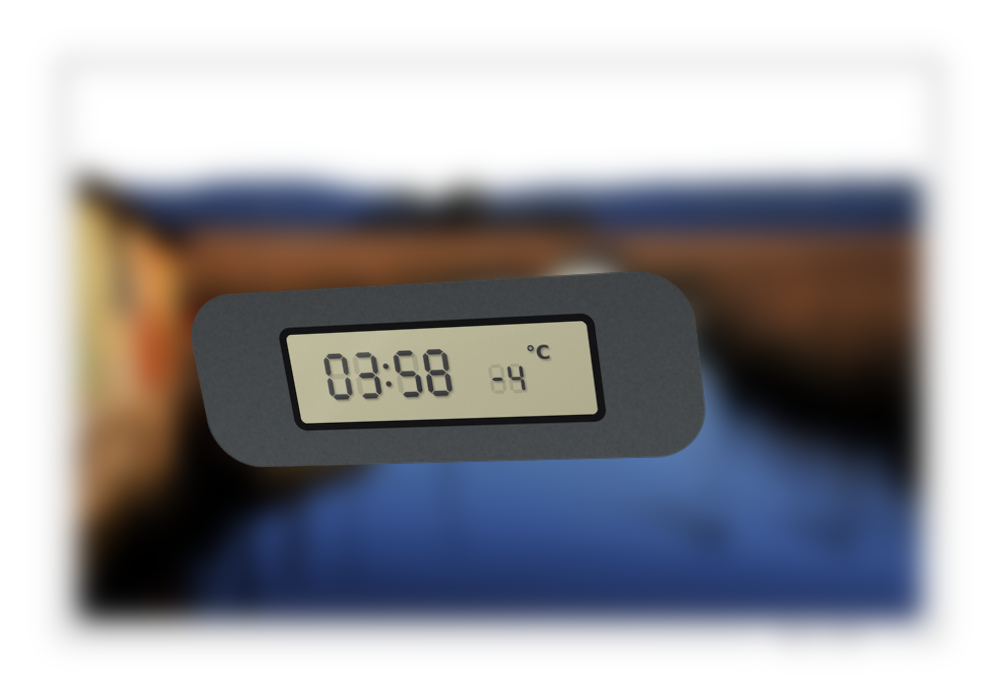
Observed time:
h=3 m=58
